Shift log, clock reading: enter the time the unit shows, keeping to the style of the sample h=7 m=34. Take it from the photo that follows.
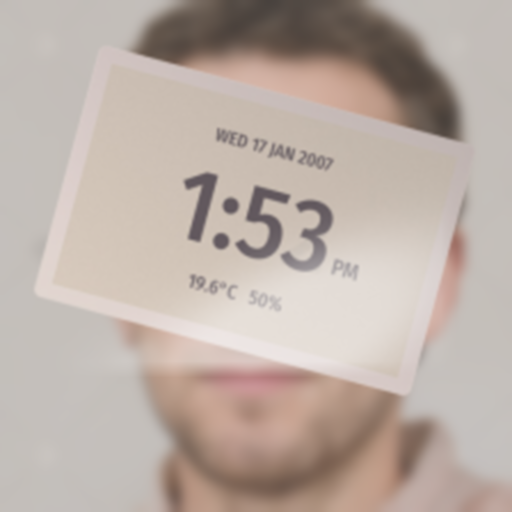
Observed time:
h=1 m=53
